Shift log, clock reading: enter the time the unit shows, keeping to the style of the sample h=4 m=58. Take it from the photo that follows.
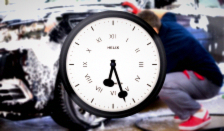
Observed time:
h=6 m=27
